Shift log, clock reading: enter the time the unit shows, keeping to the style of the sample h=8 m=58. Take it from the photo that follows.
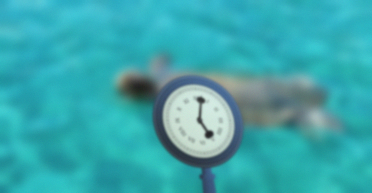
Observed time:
h=5 m=2
